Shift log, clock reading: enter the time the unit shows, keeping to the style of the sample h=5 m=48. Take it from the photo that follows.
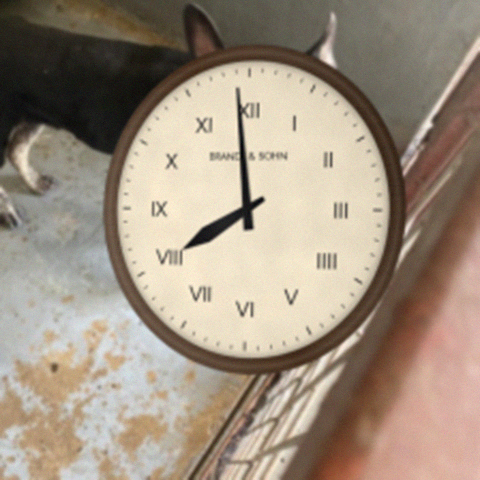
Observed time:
h=7 m=59
